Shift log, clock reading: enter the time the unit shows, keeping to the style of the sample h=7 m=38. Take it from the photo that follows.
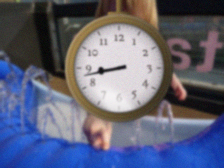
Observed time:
h=8 m=43
